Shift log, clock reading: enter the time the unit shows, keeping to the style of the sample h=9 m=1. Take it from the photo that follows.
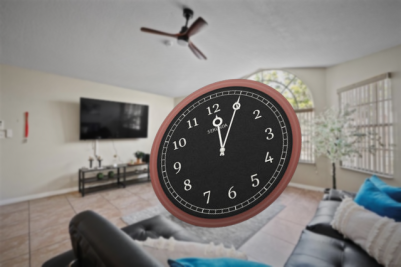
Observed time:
h=12 m=5
